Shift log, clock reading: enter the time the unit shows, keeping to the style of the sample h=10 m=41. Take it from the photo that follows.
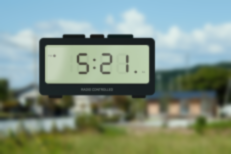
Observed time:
h=5 m=21
